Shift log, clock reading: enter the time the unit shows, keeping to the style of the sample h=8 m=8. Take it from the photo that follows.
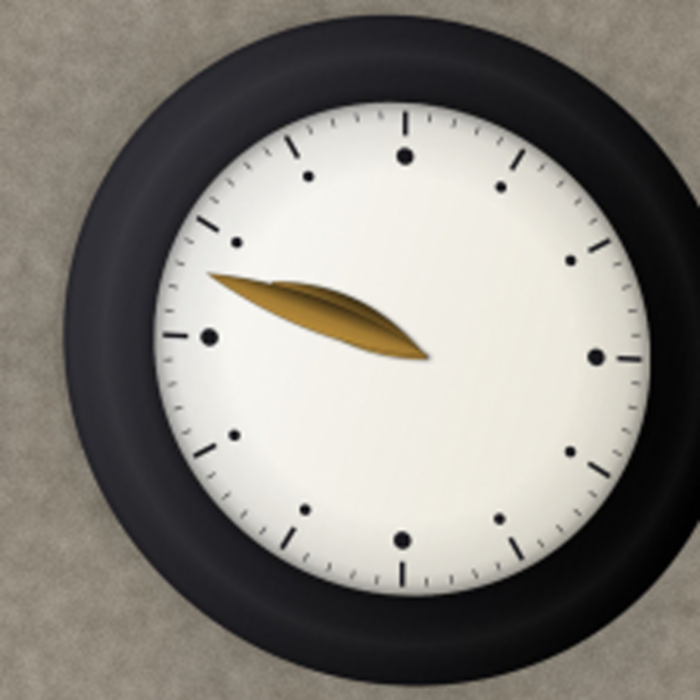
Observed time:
h=9 m=48
